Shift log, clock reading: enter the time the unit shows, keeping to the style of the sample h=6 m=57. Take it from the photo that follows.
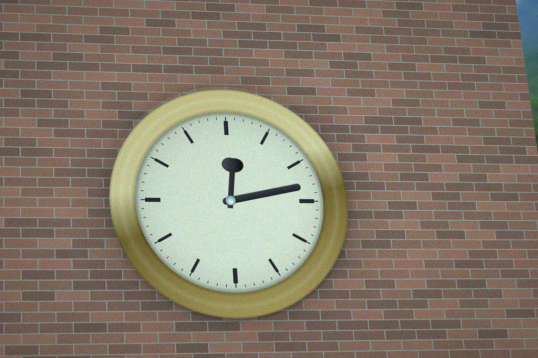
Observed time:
h=12 m=13
